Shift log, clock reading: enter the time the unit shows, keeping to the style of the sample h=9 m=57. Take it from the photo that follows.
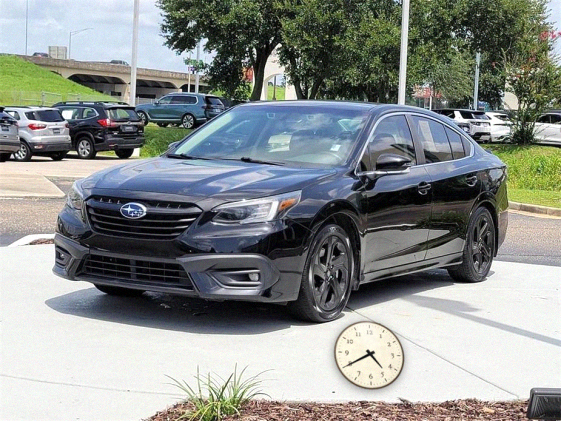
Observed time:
h=4 m=40
